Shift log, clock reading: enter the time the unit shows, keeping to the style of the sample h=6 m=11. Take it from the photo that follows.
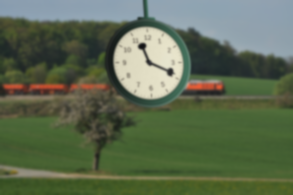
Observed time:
h=11 m=19
